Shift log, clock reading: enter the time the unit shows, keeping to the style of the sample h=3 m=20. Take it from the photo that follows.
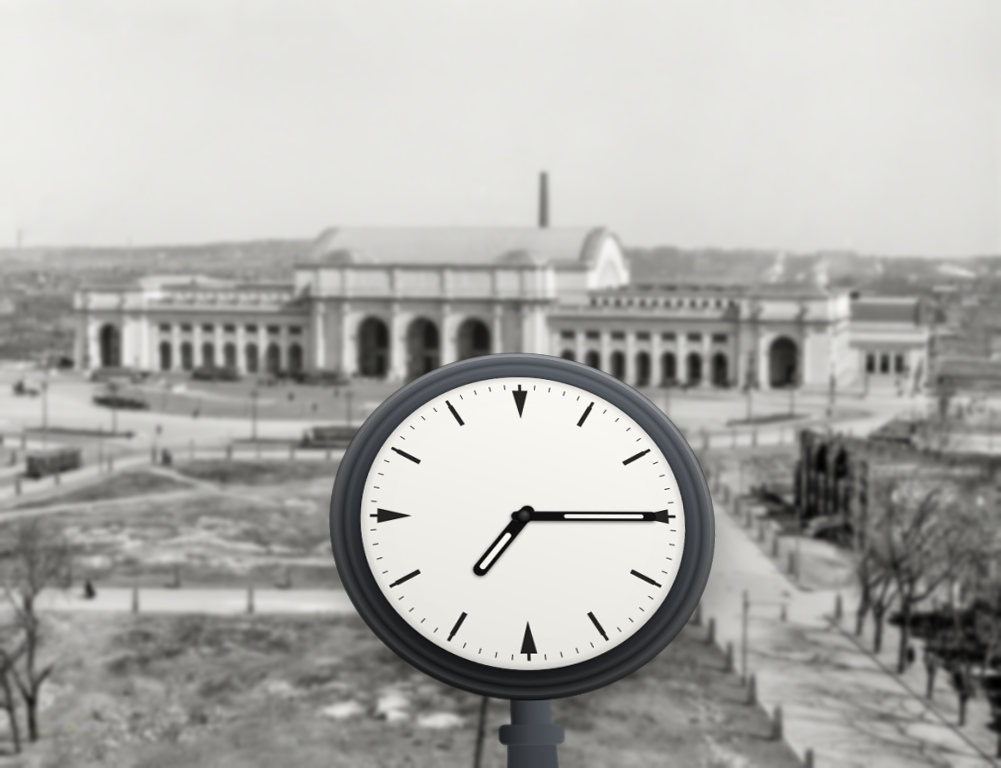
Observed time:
h=7 m=15
